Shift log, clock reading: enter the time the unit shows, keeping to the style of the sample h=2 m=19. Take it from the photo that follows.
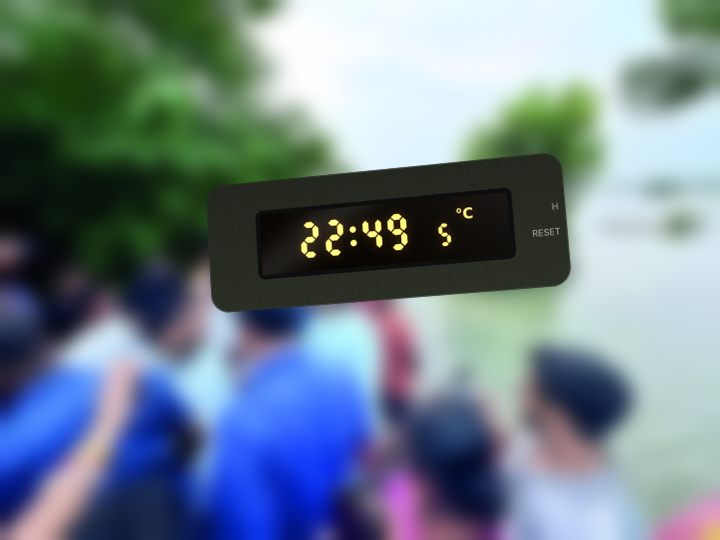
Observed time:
h=22 m=49
